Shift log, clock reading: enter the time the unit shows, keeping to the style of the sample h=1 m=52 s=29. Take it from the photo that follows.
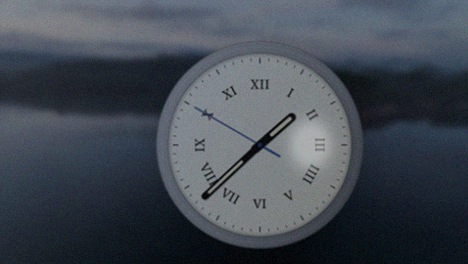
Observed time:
h=1 m=37 s=50
